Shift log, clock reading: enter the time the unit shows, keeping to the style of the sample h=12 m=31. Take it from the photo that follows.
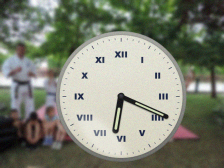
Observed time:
h=6 m=19
